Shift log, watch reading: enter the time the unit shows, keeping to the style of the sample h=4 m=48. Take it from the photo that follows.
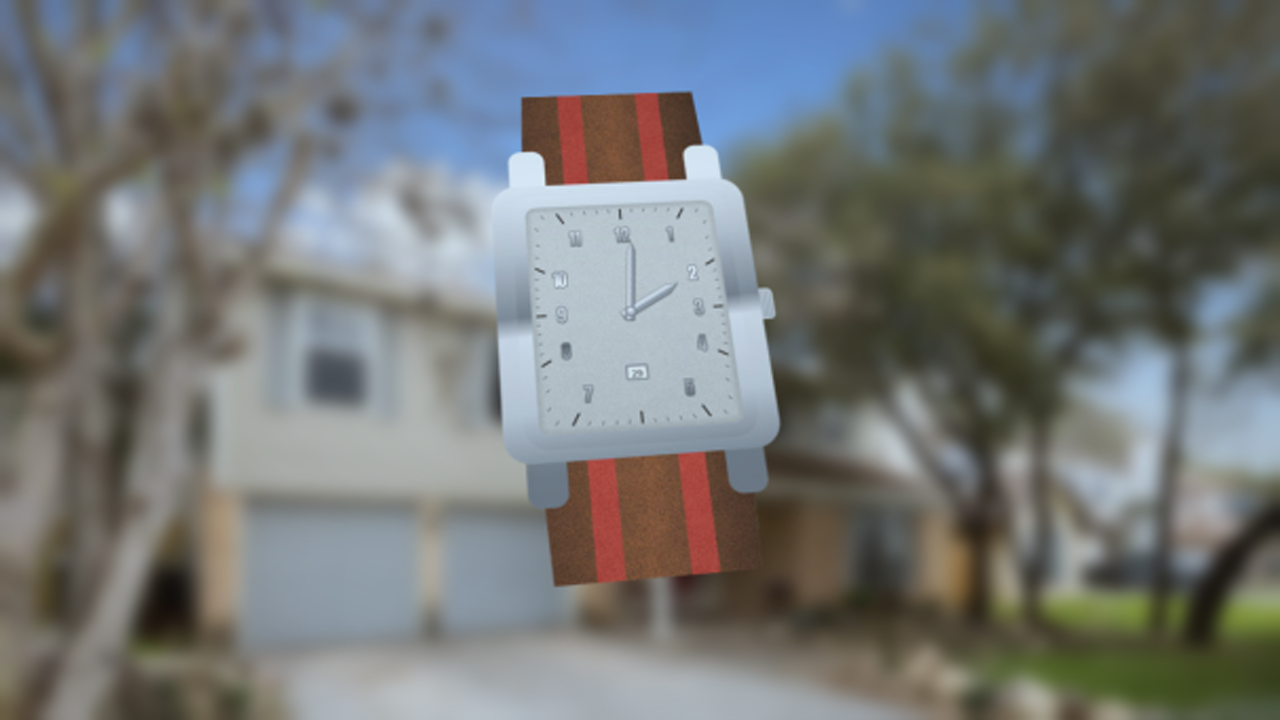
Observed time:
h=2 m=1
